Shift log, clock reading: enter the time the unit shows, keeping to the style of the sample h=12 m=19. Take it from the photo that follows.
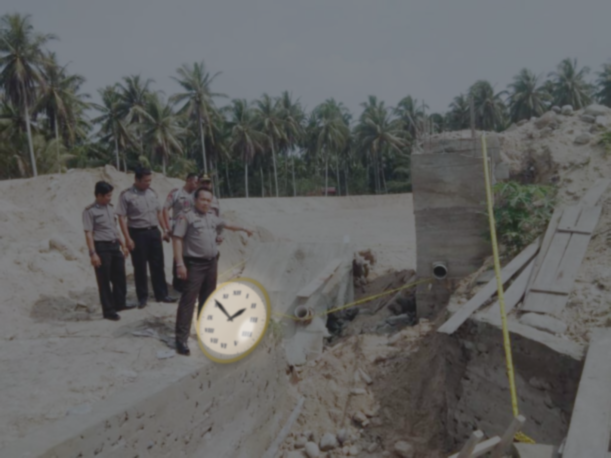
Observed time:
h=1 m=51
